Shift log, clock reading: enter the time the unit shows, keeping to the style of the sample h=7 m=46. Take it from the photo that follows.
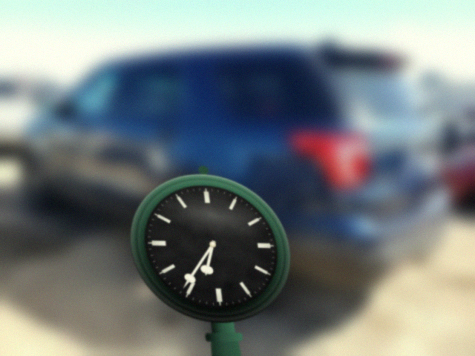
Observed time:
h=6 m=36
